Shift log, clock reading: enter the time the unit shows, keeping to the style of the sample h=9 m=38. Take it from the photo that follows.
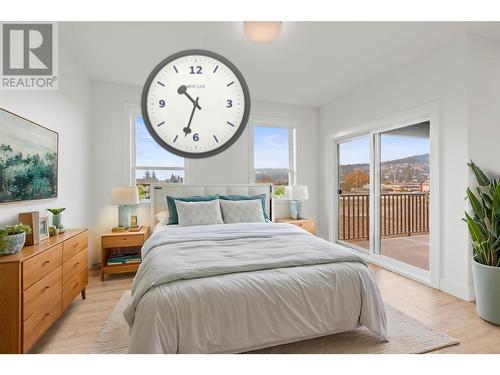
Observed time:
h=10 m=33
